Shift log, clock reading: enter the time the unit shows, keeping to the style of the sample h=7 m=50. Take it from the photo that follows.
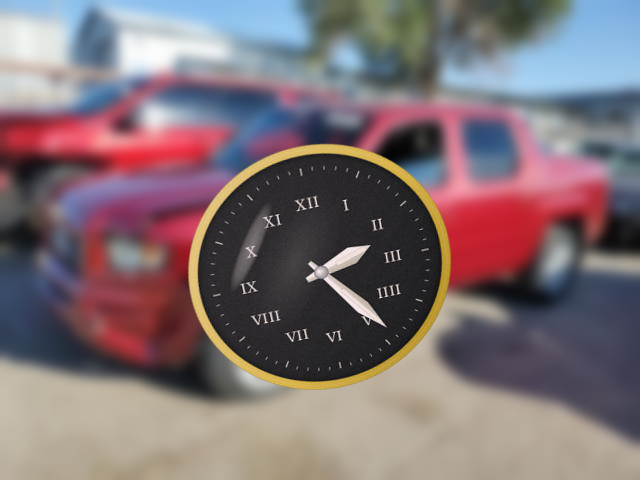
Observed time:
h=2 m=24
